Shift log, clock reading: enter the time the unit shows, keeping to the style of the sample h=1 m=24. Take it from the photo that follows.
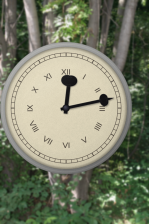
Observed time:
h=12 m=13
